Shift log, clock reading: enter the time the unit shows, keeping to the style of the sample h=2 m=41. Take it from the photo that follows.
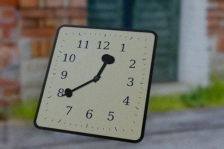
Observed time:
h=12 m=39
